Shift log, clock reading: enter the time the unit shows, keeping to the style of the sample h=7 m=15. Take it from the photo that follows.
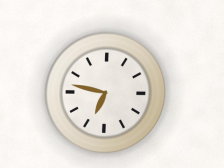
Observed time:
h=6 m=47
